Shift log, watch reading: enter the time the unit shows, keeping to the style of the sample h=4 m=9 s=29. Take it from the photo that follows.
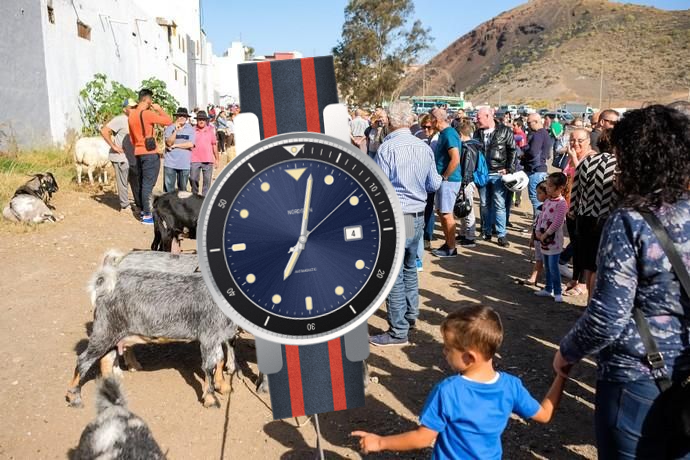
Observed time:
h=7 m=2 s=9
